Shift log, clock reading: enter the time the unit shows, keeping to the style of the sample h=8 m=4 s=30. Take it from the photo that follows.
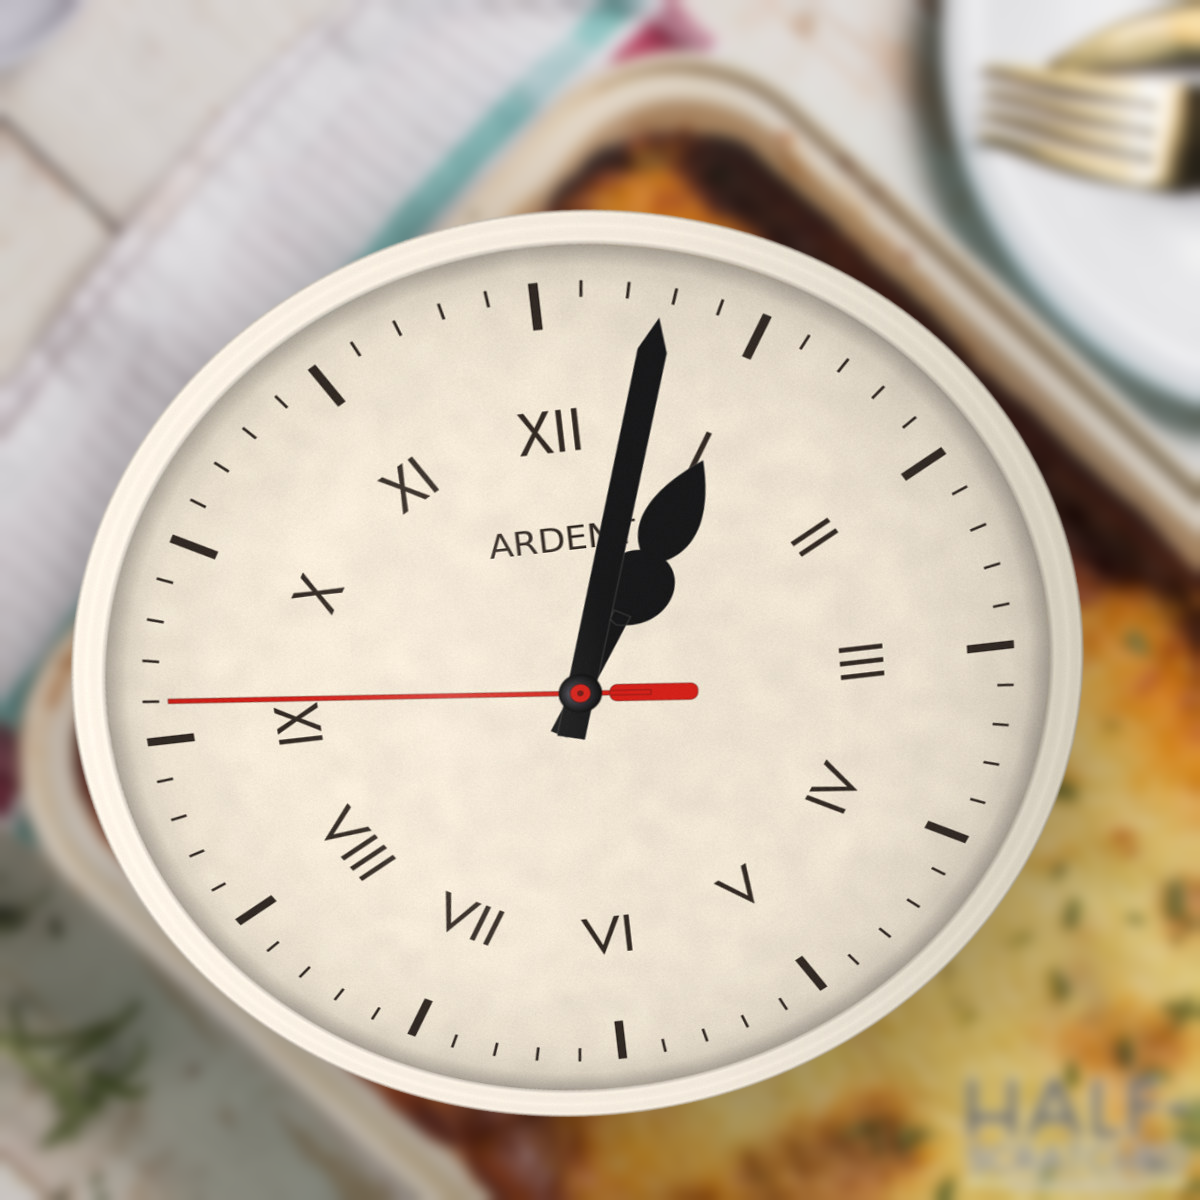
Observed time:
h=1 m=2 s=46
